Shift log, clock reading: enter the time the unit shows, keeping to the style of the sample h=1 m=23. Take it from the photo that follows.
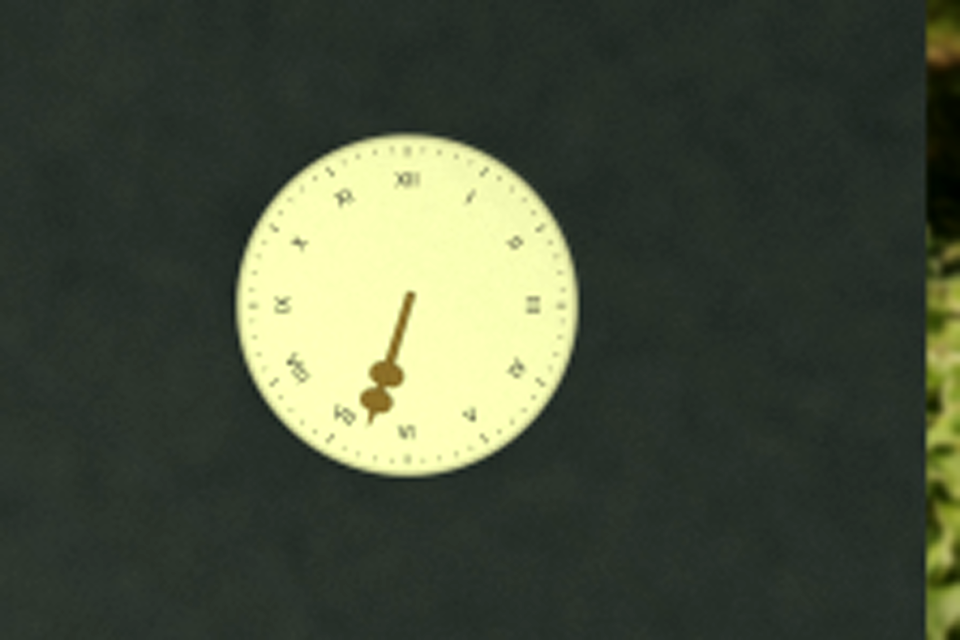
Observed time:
h=6 m=33
